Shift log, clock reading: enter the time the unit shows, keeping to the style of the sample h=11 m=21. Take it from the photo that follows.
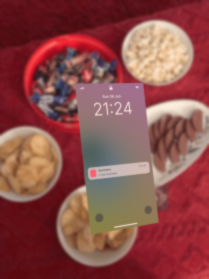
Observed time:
h=21 m=24
